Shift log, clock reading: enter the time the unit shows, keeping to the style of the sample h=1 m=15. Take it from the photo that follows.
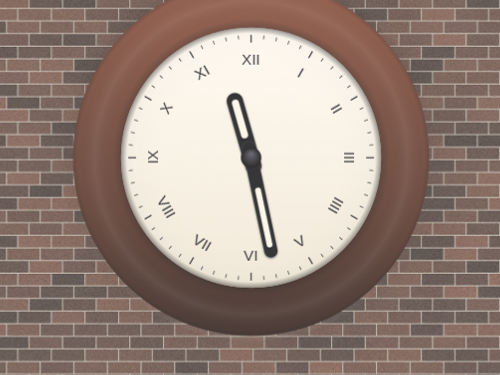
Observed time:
h=11 m=28
